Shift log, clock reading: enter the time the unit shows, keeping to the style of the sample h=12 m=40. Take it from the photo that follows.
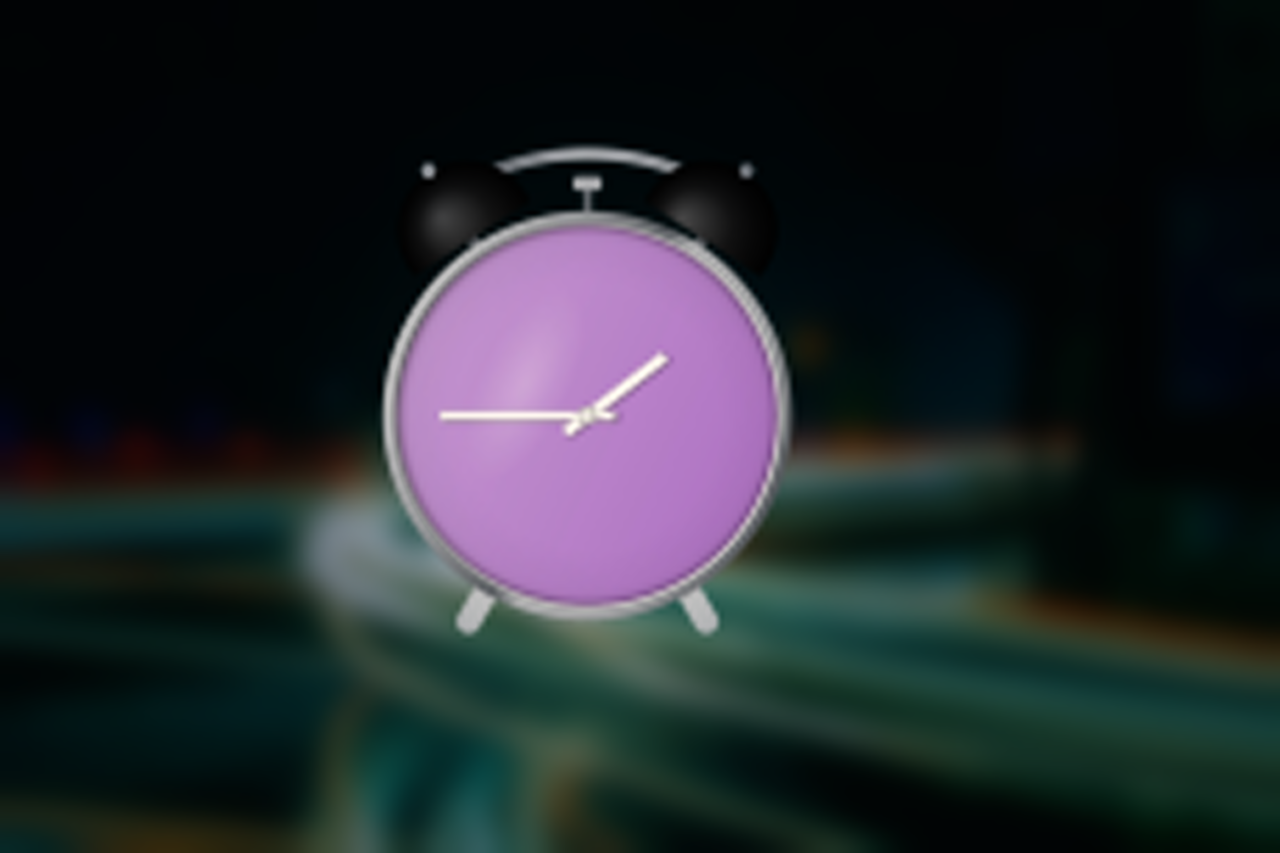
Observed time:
h=1 m=45
